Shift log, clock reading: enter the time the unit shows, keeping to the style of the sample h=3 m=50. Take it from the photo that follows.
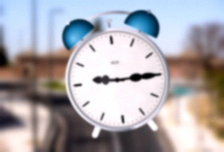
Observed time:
h=9 m=15
